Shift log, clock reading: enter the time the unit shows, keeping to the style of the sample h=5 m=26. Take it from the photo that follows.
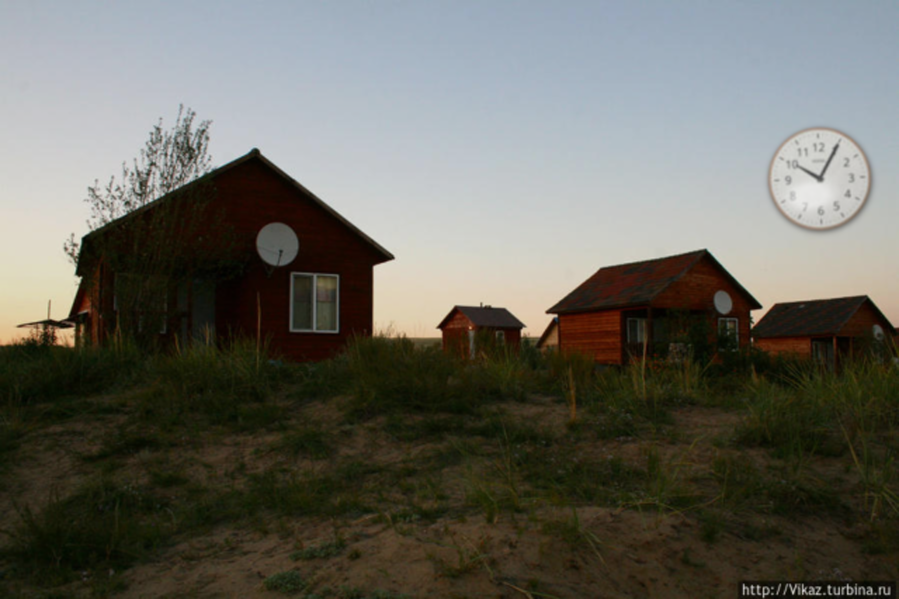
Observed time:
h=10 m=5
